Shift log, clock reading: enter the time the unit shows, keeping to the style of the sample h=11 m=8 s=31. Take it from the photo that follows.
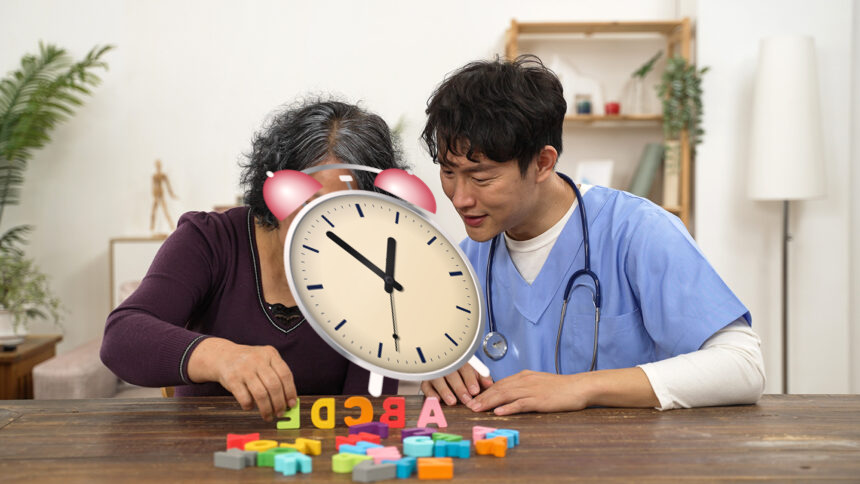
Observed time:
h=12 m=53 s=33
